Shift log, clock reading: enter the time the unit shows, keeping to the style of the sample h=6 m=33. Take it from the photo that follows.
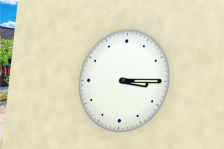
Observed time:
h=3 m=15
